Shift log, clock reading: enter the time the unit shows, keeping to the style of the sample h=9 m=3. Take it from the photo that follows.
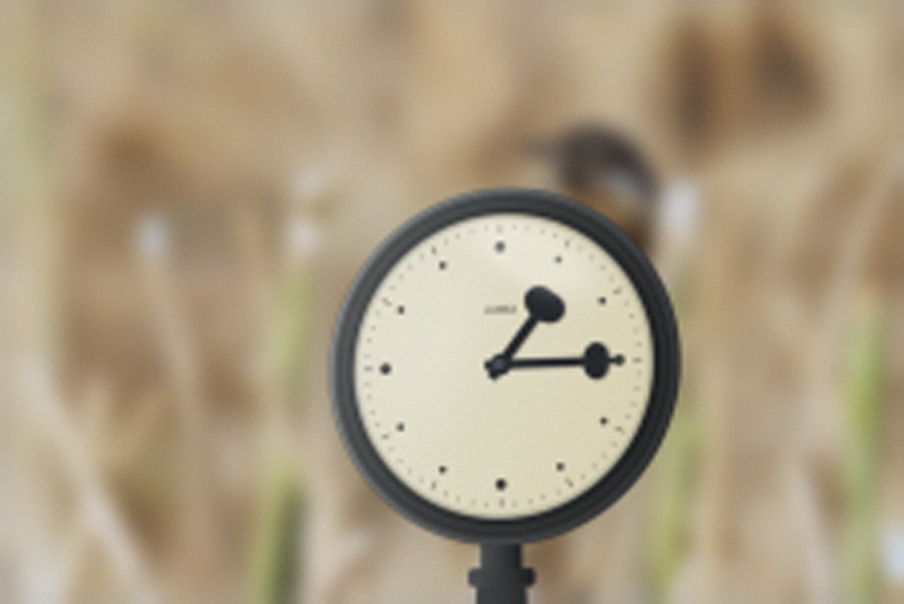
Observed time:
h=1 m=15
